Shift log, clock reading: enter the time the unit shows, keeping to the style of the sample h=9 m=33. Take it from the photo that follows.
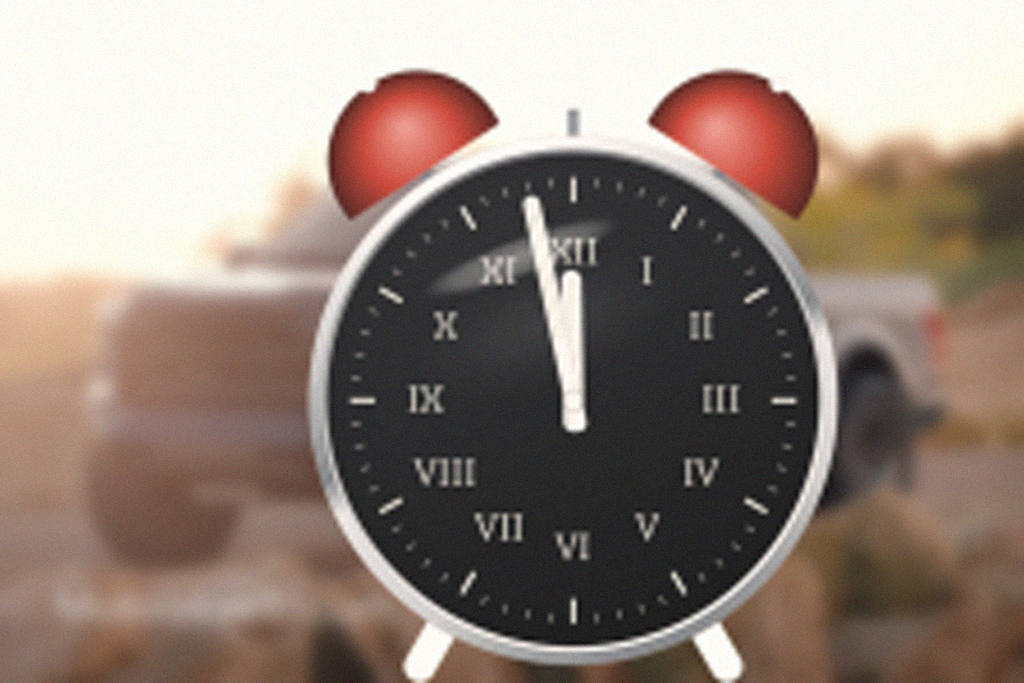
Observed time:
h=11 m=58
